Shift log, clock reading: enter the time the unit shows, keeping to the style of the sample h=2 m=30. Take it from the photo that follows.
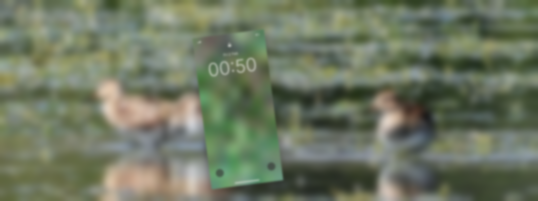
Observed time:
h=0 m=50
